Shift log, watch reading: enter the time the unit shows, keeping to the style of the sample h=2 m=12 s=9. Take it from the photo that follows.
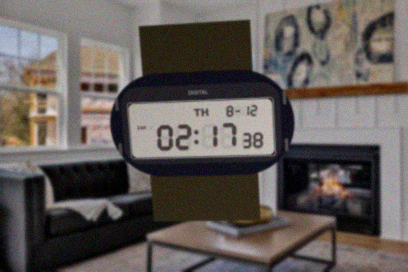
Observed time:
h=2 m=17 s=38
